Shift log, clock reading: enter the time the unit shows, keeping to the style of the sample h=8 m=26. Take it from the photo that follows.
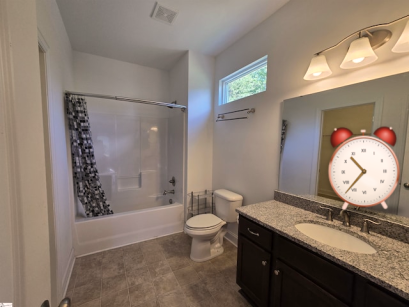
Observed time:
h=10 m=37
